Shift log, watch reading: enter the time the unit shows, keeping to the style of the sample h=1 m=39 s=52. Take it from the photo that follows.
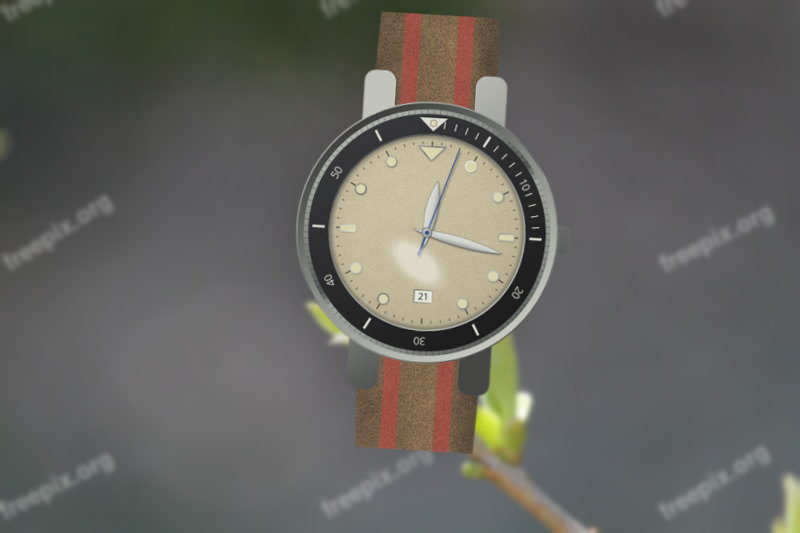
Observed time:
h=12 m=17 s=3
